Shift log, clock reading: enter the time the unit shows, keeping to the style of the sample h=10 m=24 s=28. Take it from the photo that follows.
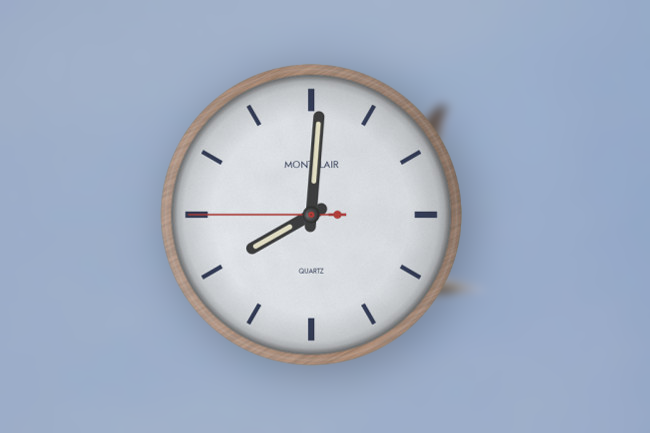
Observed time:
h=8 m=0 s=45
